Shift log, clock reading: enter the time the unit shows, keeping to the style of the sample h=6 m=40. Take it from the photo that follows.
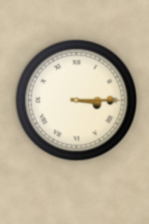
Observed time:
h=3 m=15
